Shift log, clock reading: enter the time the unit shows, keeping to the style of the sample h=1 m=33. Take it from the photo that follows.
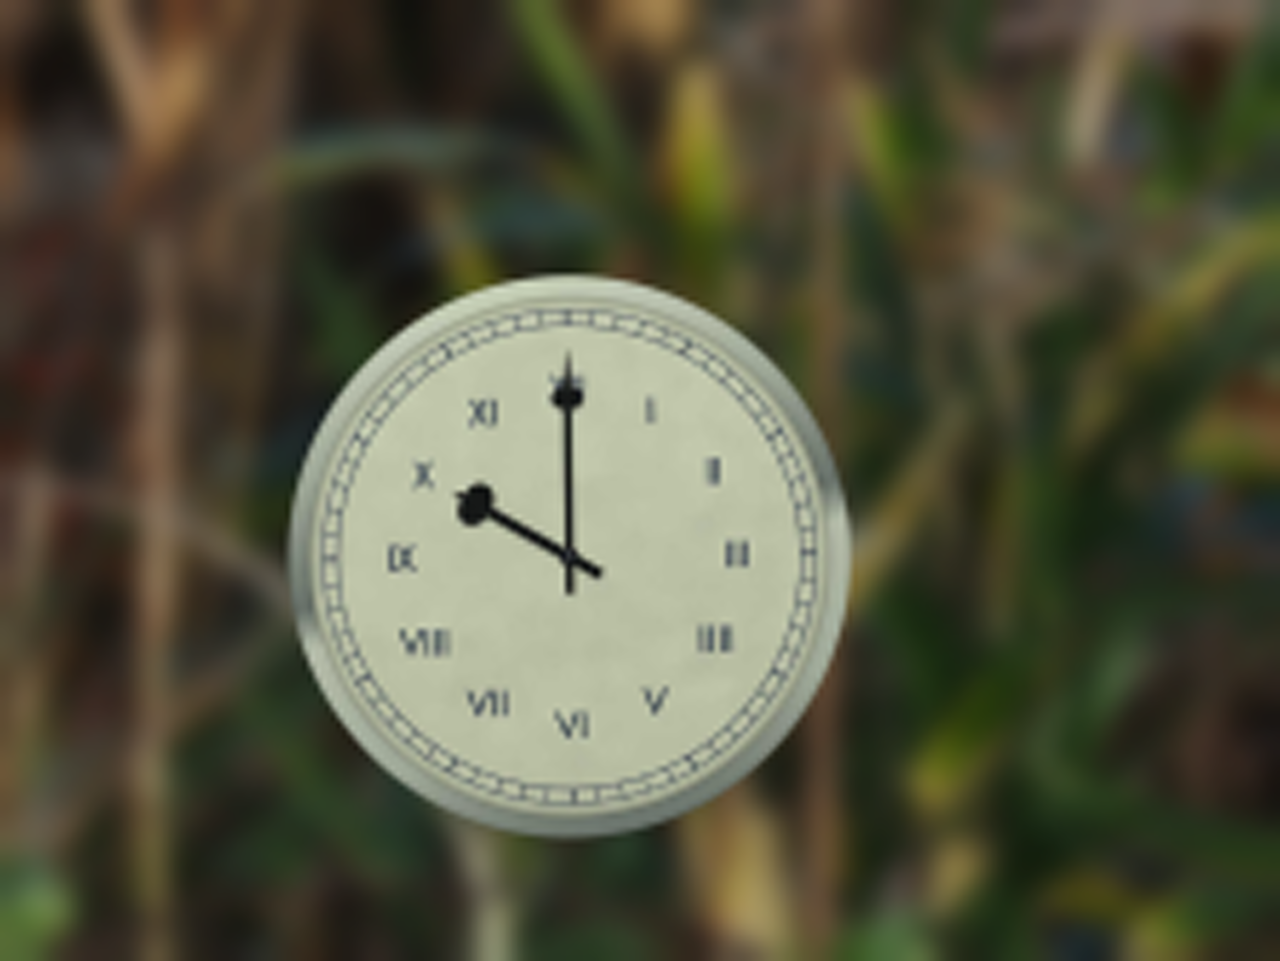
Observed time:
h=10 m=0
